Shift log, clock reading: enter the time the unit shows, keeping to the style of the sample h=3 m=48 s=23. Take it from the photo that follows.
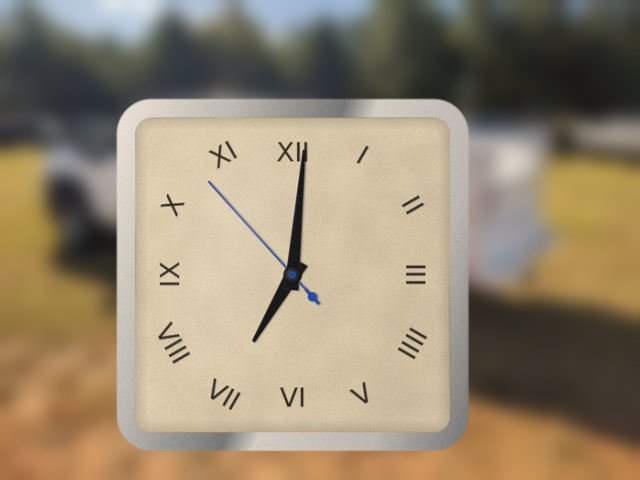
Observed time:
h=7 m=0 s=53
